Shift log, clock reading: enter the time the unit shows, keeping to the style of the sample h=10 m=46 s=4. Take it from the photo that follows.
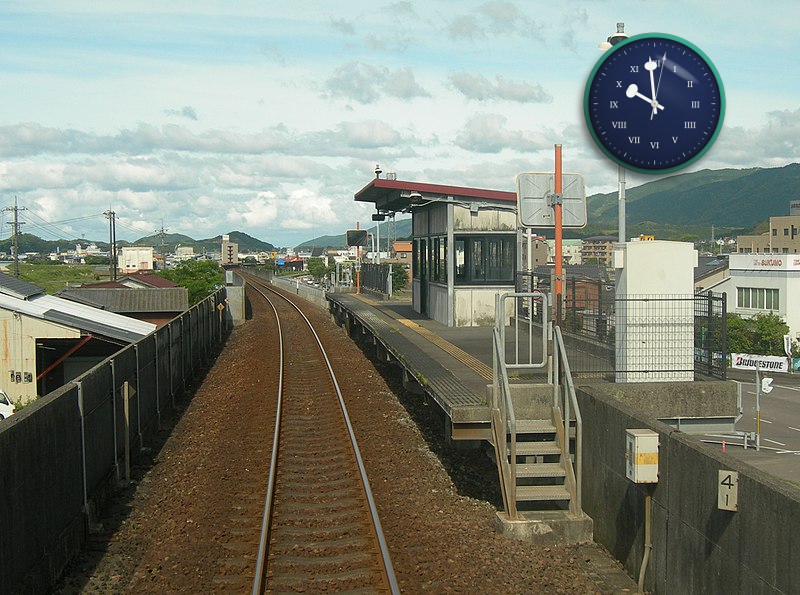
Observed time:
h=9 m=59 s=2
